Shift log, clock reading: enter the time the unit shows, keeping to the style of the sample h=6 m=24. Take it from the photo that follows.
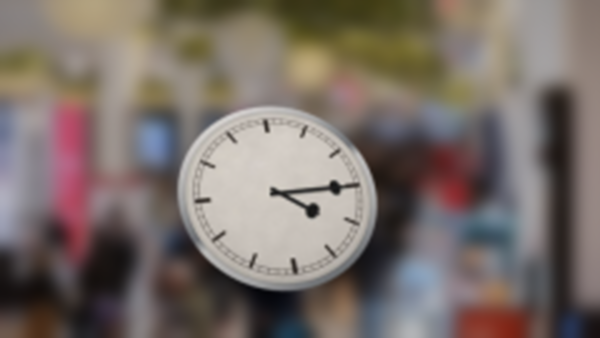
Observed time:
h=4 m=15
